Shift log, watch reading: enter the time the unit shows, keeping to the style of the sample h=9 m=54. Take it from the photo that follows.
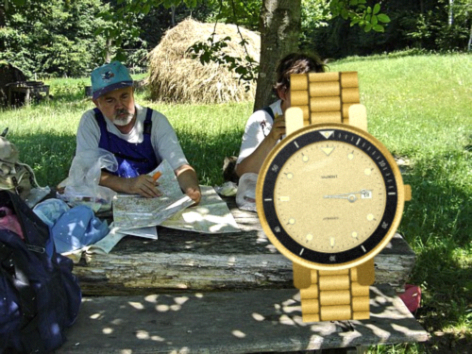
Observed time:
h=3 m=14
